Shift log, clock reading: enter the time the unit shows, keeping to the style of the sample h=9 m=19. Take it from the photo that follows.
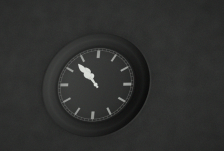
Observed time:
h=10 m=53
